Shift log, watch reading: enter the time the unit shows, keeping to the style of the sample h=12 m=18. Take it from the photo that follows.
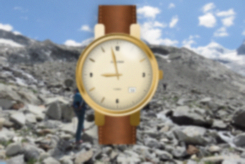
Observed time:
h=8 m=58
